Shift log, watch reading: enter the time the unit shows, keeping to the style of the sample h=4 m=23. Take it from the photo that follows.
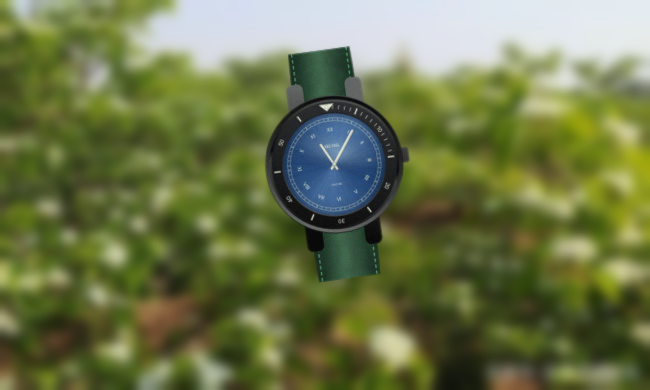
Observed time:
h=11 m=6
